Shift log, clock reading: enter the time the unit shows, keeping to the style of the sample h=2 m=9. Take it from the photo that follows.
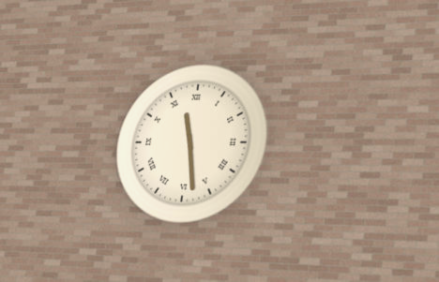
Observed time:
h=11 m=28
